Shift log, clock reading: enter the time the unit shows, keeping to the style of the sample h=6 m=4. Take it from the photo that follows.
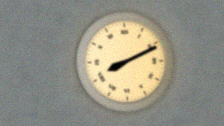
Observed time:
h=8 m=11
